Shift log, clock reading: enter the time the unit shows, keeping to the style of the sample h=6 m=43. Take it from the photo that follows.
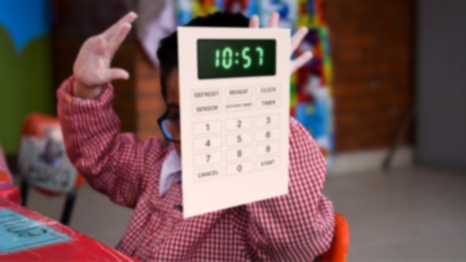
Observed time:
h=10 m=57
